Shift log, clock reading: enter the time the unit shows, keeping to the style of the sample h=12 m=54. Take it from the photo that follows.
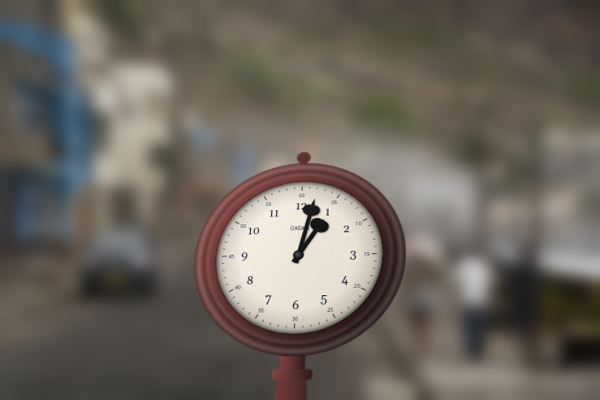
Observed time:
h=1 m=2
